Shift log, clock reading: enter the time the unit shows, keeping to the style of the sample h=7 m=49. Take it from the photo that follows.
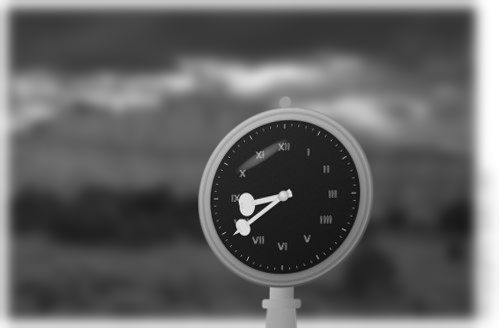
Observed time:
h=8 m=39
